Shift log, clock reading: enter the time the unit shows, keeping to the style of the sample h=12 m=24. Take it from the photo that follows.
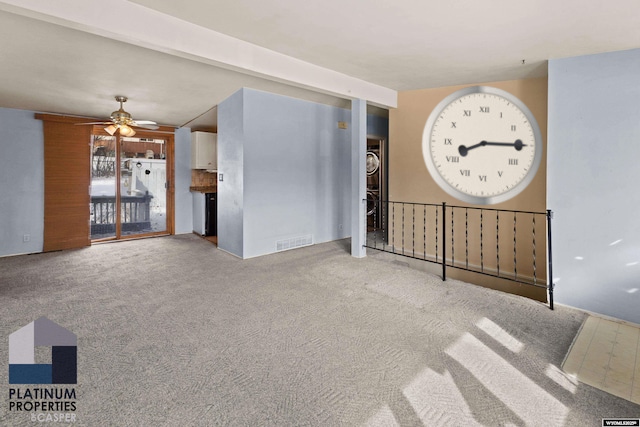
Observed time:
h=8 m=15
